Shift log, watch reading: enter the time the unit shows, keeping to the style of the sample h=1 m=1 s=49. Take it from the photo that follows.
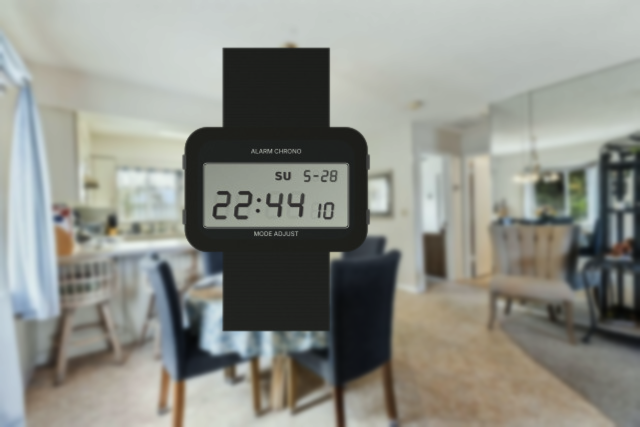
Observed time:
h=22 m=44 s=10
